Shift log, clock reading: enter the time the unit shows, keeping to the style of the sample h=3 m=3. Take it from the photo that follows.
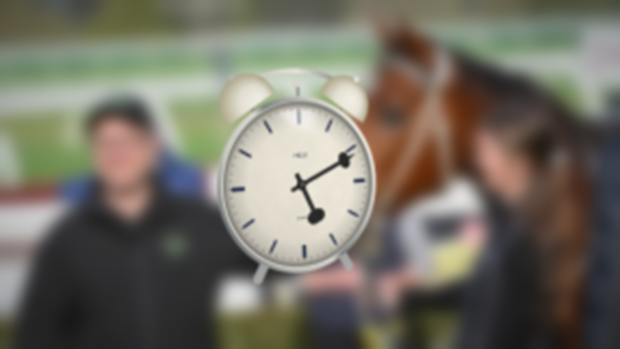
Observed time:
h=5 m=11
